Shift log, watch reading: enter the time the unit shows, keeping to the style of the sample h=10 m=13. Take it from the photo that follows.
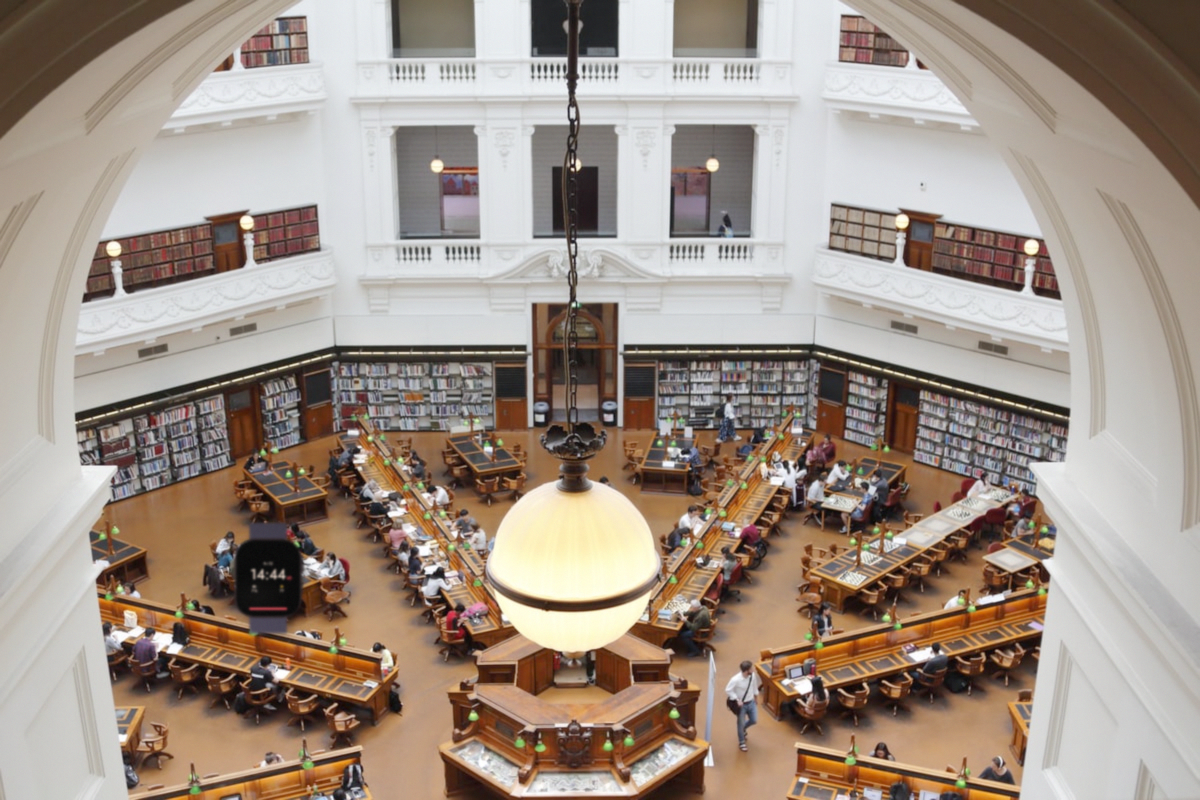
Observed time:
h=14 m=44
